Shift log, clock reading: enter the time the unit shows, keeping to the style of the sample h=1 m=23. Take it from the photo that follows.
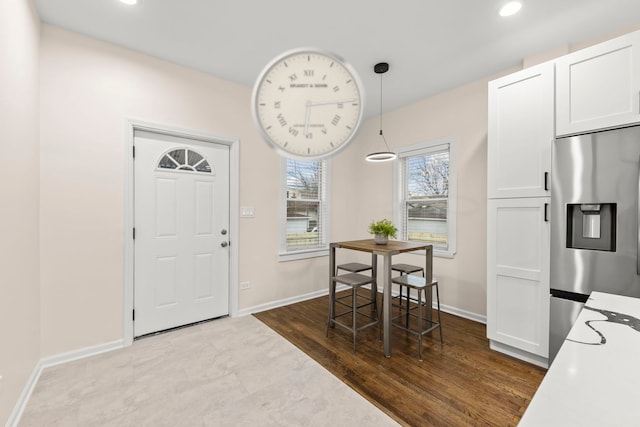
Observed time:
h=6 m=14
